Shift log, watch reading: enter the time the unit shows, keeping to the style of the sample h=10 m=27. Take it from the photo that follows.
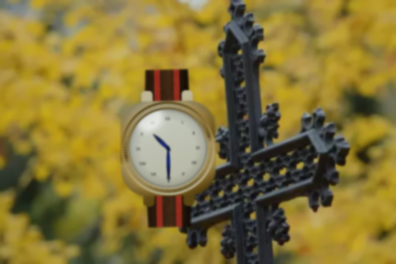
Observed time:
h=10 m=30
